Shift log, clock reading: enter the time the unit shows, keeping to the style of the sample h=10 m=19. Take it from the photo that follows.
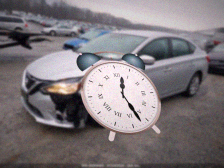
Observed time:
h=12 m=27
